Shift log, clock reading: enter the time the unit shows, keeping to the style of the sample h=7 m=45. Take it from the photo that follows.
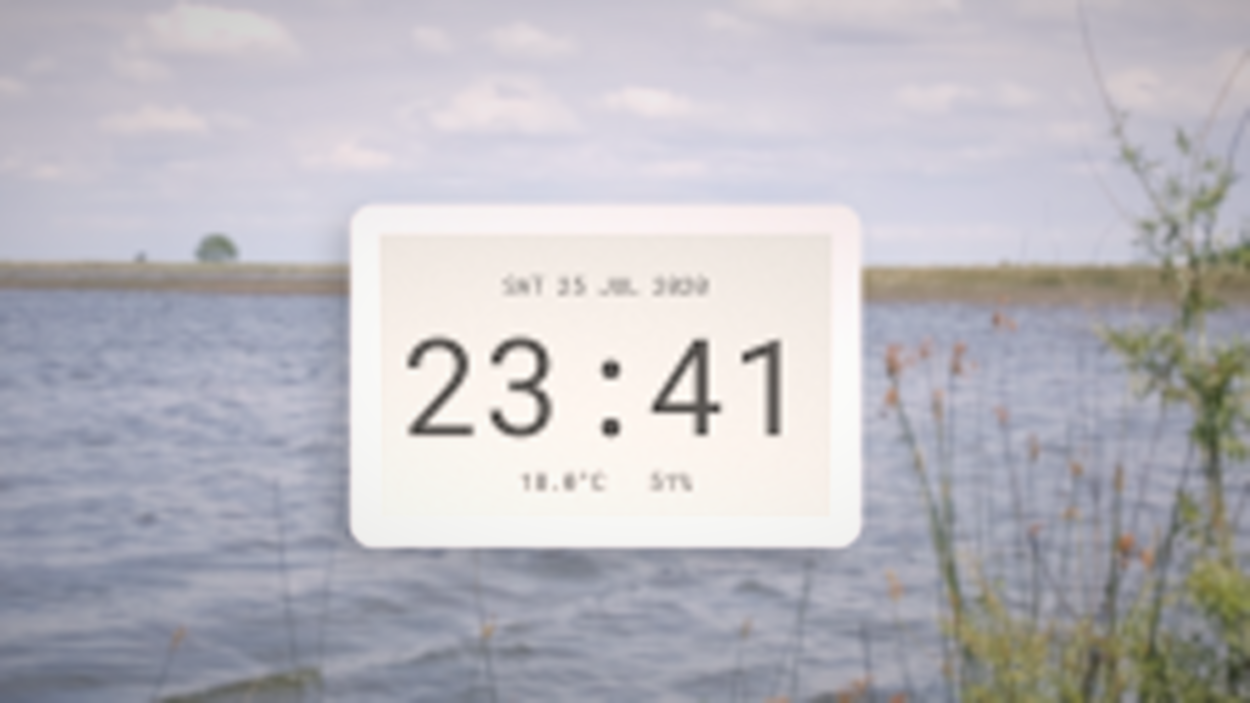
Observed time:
h=23 m=41
